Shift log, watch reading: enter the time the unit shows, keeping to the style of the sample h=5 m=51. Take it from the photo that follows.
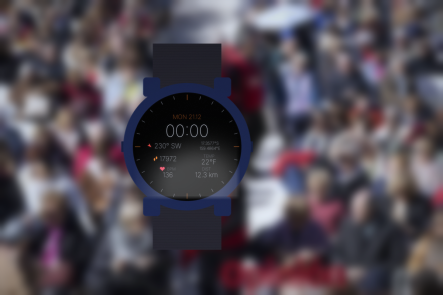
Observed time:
h=0 m=0
